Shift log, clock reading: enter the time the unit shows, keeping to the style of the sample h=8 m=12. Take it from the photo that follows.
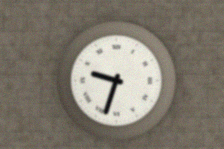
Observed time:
h=9 m=33
